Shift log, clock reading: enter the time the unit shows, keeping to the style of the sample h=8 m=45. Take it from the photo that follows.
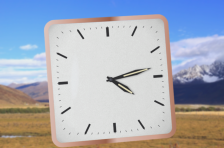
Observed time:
h=4 m=13
